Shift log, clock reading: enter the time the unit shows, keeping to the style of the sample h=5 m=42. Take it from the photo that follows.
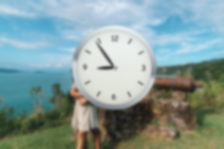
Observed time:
h=8 m=54
